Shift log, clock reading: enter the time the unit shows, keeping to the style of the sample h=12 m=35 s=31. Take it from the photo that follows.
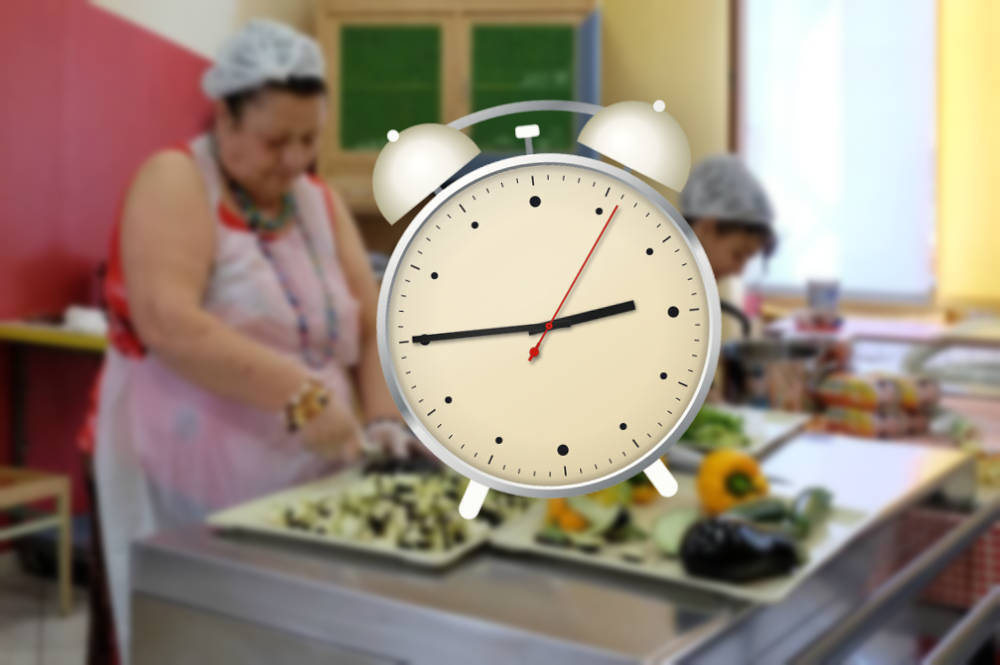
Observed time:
h=2 m=45 s=6
